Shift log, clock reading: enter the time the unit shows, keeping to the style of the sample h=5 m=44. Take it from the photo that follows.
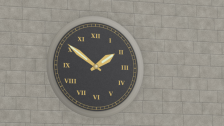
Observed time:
h=1 m=51
